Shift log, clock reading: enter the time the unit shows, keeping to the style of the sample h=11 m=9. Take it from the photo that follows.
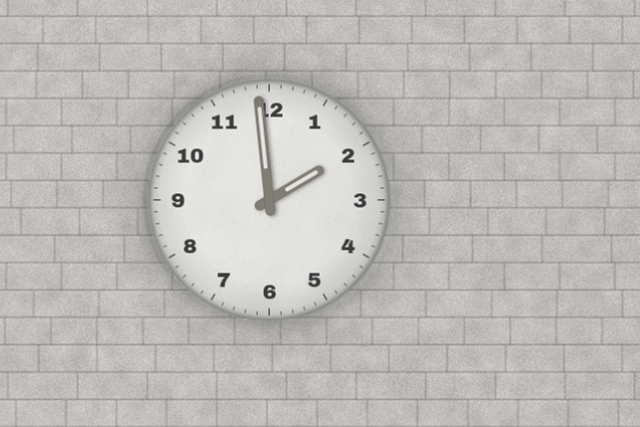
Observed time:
h=1 m=59
